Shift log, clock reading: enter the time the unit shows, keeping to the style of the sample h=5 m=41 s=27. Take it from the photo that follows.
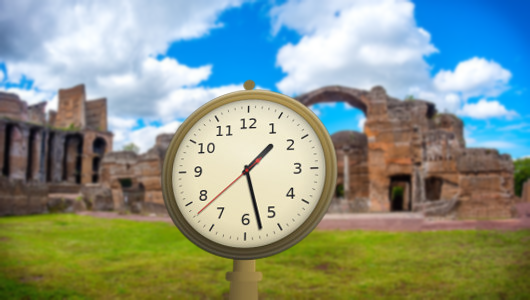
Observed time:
h=1 m=27 s=38
